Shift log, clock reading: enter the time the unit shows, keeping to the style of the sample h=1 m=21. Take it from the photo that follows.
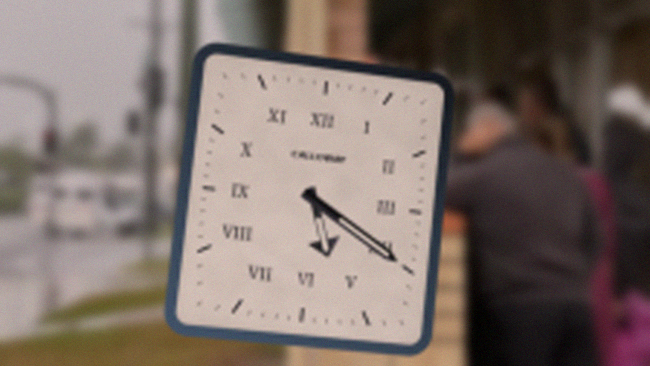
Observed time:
h=5 m=20
